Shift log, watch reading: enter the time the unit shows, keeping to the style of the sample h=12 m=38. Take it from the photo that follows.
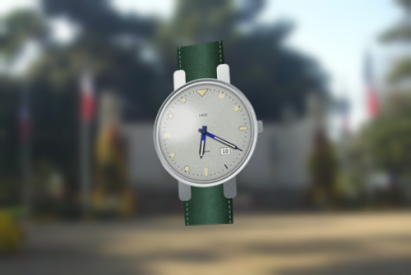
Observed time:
h=6 m=20
